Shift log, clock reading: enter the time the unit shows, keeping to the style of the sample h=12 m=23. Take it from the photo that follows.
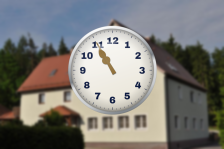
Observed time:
h=10 m=55
